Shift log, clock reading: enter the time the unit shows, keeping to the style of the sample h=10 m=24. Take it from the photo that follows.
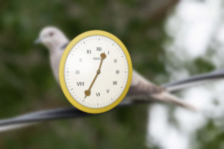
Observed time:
h=12 m=35
